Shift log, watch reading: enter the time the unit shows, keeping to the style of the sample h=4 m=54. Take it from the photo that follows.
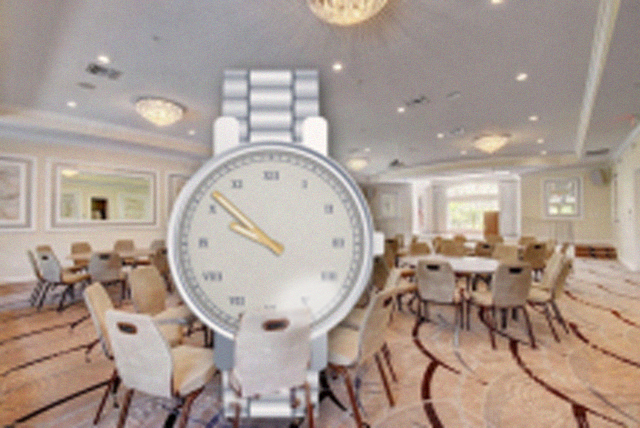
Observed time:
h=9 m=52
